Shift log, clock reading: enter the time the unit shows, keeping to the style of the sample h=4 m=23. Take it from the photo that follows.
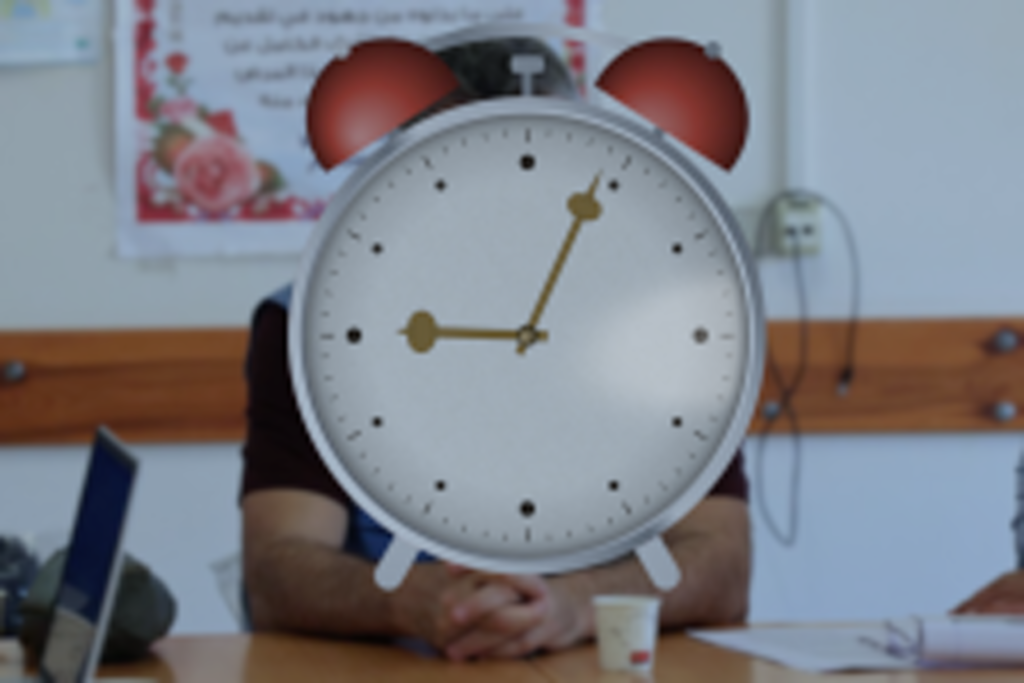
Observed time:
h=9 m=4
